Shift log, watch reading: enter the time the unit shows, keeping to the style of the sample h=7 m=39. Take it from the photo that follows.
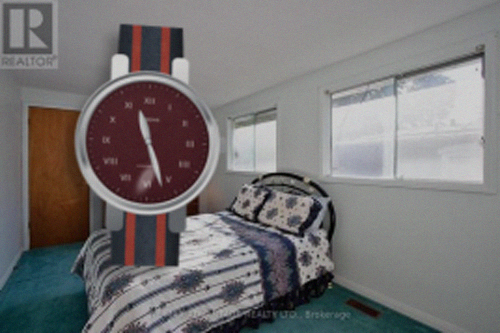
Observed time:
h=11 m=27
